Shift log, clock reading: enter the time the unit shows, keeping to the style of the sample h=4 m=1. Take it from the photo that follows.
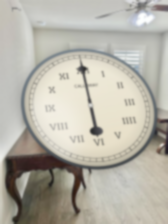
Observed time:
h=6 m=0
